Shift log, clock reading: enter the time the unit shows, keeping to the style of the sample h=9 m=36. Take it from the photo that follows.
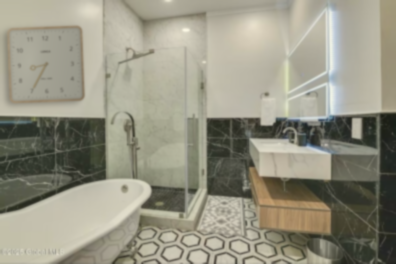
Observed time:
h=8 m=35
